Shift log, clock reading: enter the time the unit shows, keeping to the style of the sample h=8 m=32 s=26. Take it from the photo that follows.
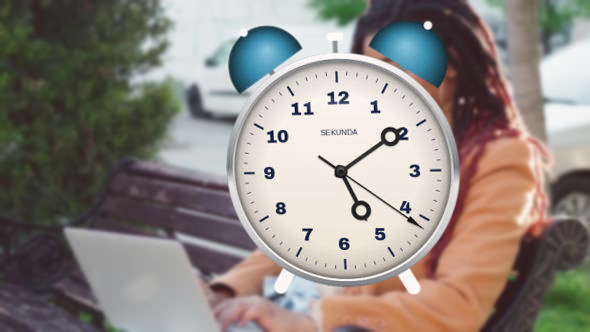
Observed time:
h=5 m=9 s=21
